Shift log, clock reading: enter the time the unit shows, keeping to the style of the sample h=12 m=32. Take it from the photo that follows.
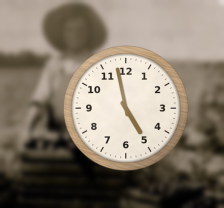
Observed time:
h=4 m=58
